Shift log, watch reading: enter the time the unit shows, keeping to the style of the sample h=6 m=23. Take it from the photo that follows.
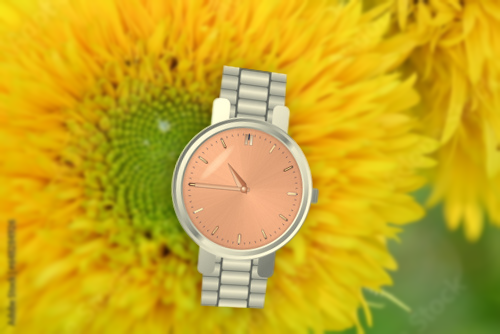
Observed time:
h=10 m=45
